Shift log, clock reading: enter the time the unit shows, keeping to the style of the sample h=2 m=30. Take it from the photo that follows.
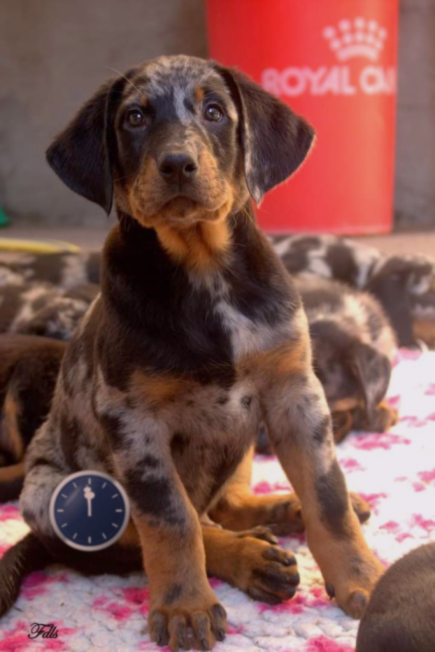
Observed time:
h=11 m=59
